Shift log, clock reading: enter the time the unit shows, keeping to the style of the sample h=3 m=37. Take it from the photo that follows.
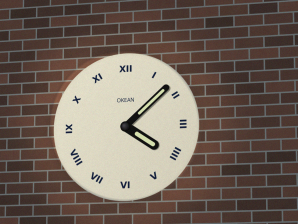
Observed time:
h=4 m=8
